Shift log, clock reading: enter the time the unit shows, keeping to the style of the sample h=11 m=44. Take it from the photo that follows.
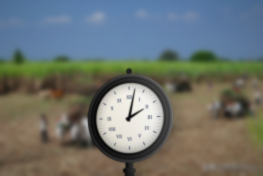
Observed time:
h=2 m=2
